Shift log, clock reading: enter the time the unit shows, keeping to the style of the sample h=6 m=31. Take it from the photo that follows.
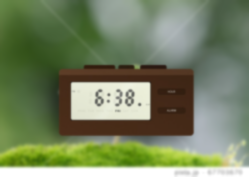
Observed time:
h=6 m=38
